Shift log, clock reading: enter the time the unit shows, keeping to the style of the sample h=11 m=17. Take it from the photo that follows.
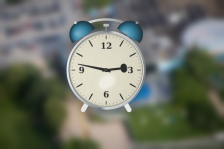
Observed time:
h=2 m=47
